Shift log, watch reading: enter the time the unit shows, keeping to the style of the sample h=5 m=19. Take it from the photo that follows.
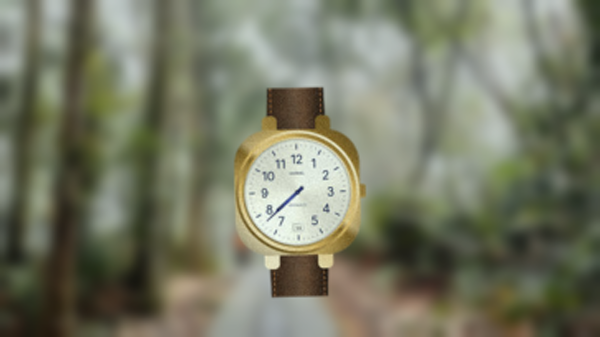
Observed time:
h=7 m=38
